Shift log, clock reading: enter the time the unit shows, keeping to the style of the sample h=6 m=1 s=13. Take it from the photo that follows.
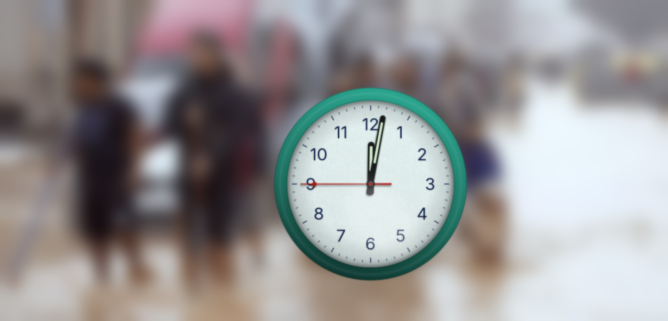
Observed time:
h=12 m=1 s=45
